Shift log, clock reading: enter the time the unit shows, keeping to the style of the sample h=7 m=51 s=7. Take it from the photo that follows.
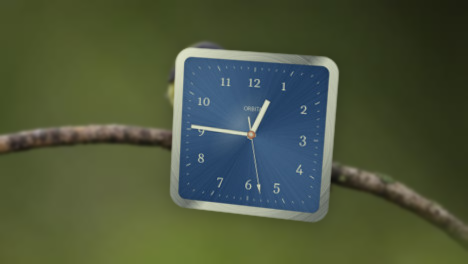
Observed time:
h=12 m=45 s=28
